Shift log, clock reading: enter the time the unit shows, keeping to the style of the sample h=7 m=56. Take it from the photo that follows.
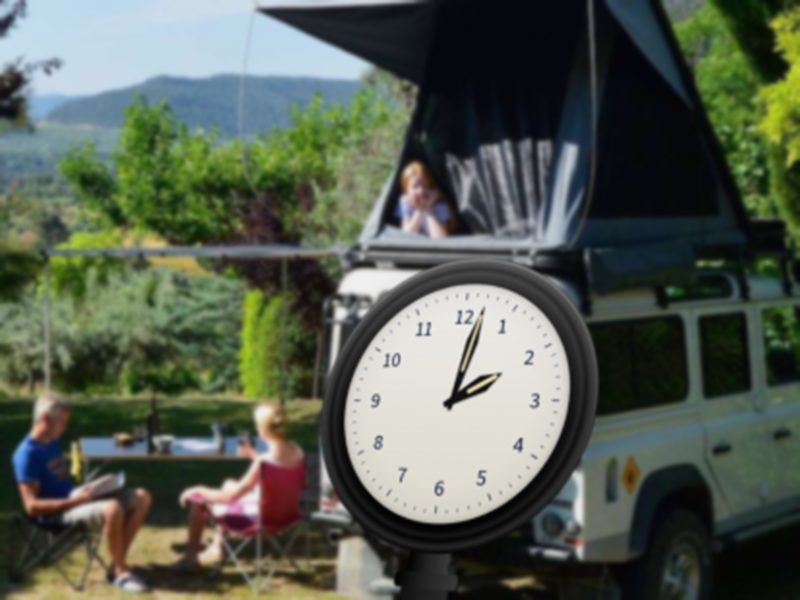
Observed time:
h=2 m=2
